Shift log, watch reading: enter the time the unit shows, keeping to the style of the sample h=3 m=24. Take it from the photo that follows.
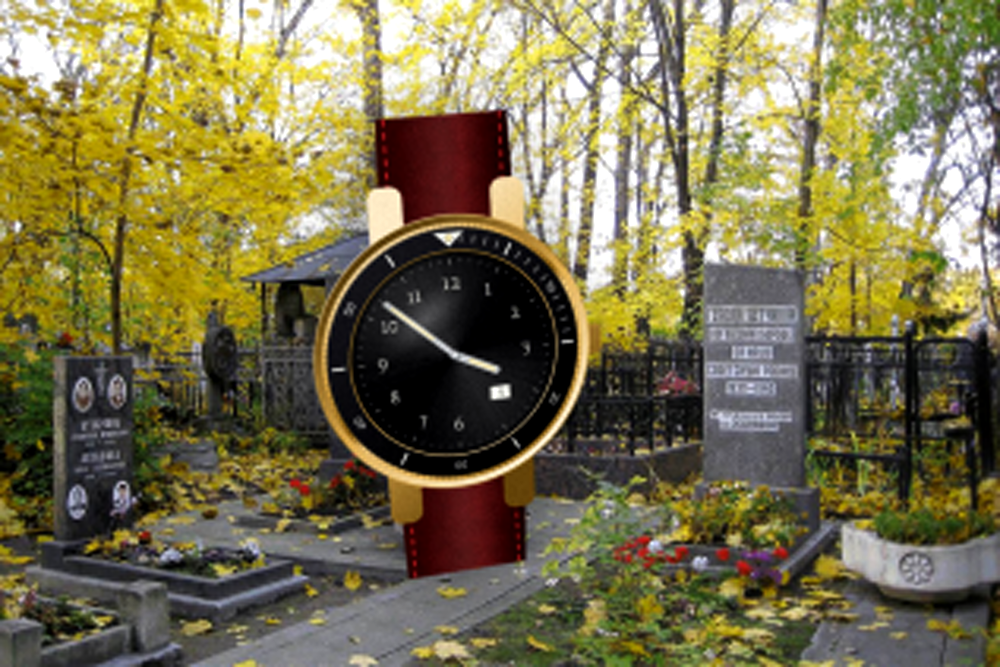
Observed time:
h=3 m=52
